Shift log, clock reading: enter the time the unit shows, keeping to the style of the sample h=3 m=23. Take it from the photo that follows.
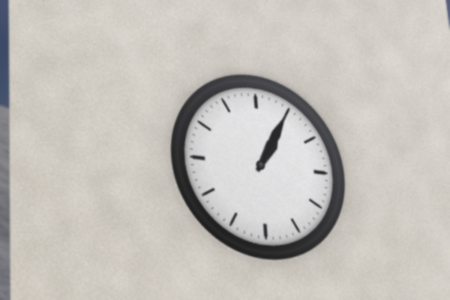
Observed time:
h=1 m=5
